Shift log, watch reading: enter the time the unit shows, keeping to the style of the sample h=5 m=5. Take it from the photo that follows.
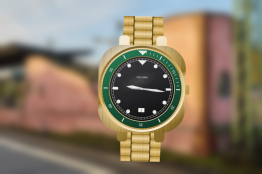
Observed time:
h=9 m=16
